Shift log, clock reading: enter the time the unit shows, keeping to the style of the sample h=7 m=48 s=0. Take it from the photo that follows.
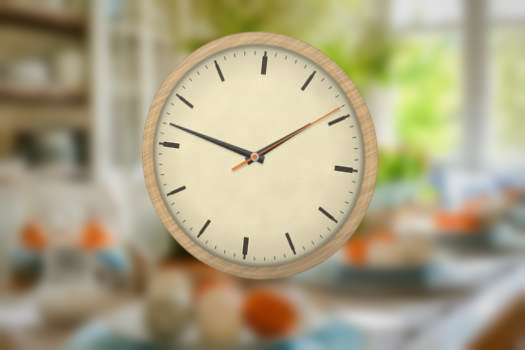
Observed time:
h=1 m=47 s=9
